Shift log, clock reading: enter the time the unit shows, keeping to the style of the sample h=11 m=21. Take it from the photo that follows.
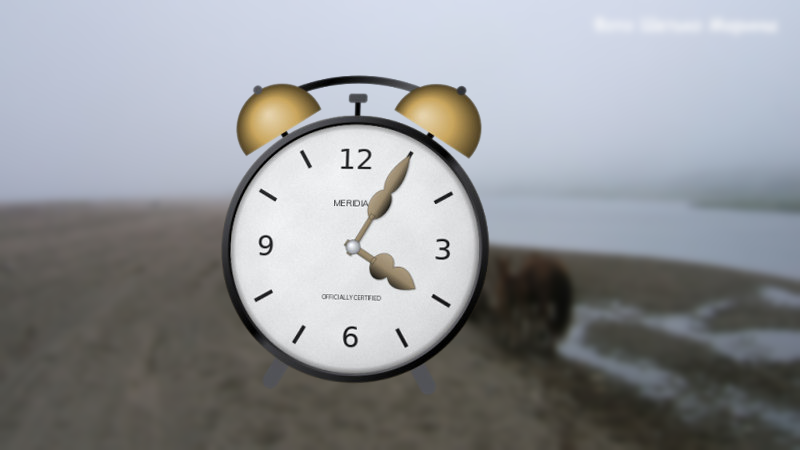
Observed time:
h=4 m=5
